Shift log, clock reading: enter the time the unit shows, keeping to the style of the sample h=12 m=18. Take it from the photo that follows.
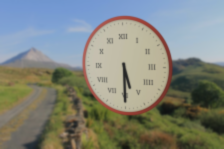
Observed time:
h=5 m=30
